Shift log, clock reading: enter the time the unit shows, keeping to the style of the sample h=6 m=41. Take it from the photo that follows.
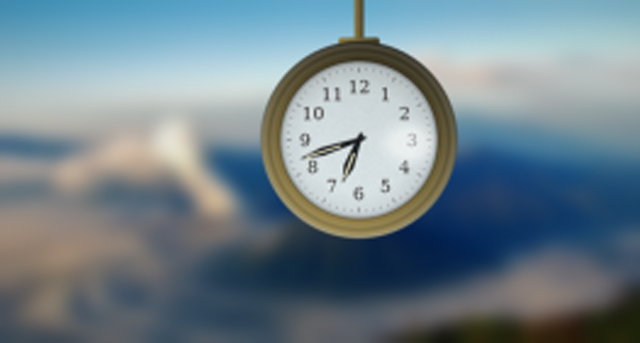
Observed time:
h=6 m=42
